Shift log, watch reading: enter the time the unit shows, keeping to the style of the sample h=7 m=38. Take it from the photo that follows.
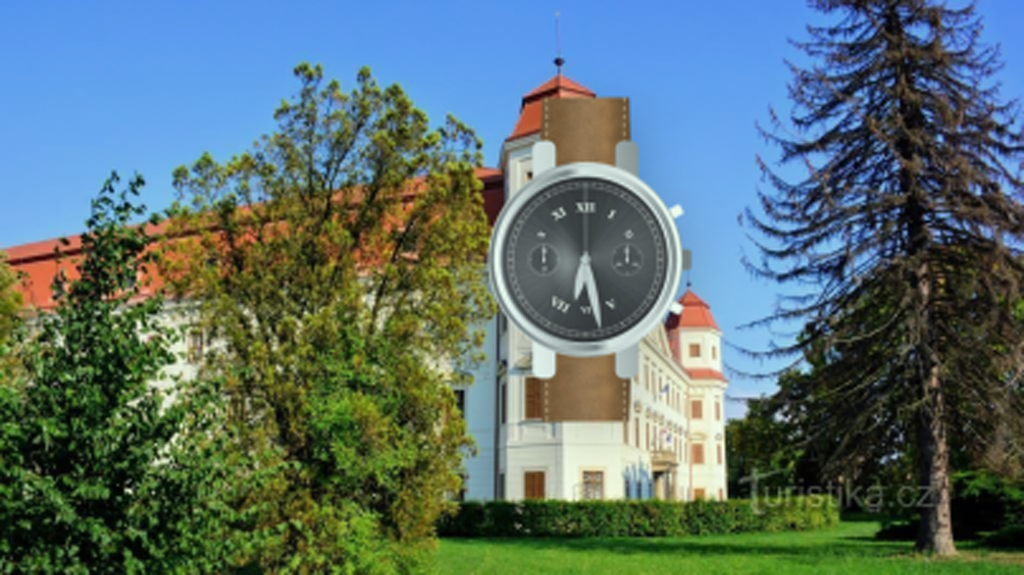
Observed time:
h=6 m=28
